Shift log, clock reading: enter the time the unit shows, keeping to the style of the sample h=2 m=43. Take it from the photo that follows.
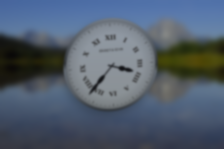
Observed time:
h=3 m=37
